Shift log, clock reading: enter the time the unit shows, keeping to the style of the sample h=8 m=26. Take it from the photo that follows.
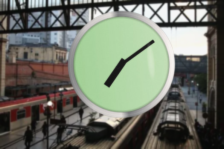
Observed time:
h=7 m=9
